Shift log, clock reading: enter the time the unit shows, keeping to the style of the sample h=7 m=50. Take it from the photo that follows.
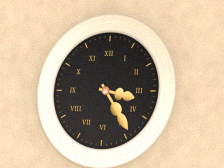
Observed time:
h=3 m=24
